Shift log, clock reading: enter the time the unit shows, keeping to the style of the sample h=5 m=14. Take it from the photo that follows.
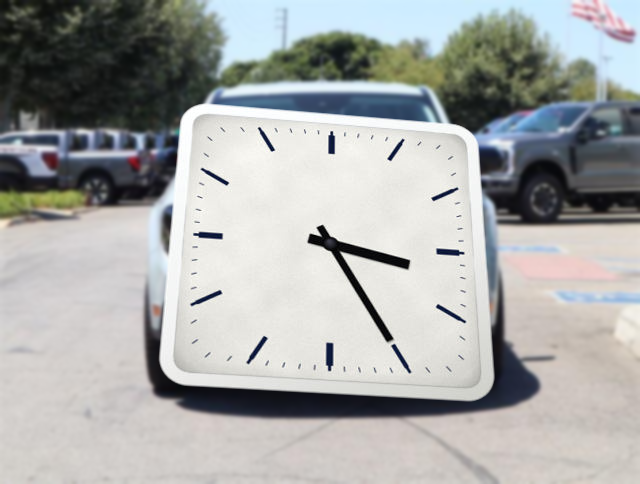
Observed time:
h=3 m=25
